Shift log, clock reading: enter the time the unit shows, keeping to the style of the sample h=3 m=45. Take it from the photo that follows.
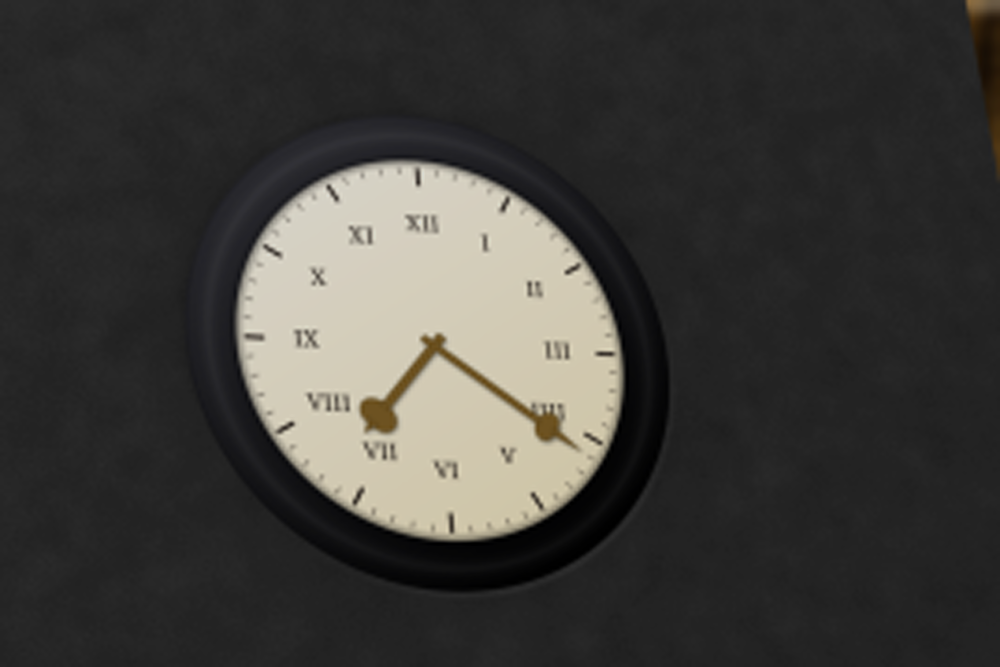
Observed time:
h=7 m=21
